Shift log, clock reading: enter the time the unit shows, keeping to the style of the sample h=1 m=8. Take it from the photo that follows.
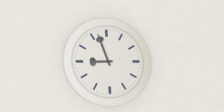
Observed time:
h=8 m=57
